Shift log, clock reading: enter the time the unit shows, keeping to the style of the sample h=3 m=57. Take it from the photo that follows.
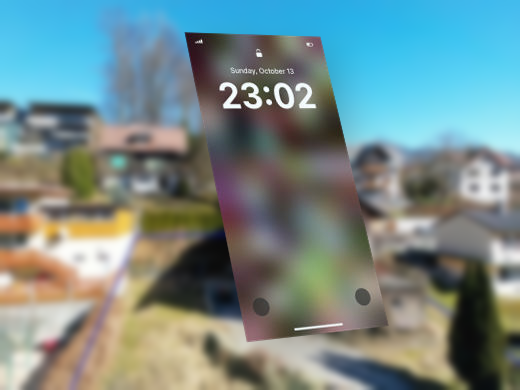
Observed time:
h=23 m=2
